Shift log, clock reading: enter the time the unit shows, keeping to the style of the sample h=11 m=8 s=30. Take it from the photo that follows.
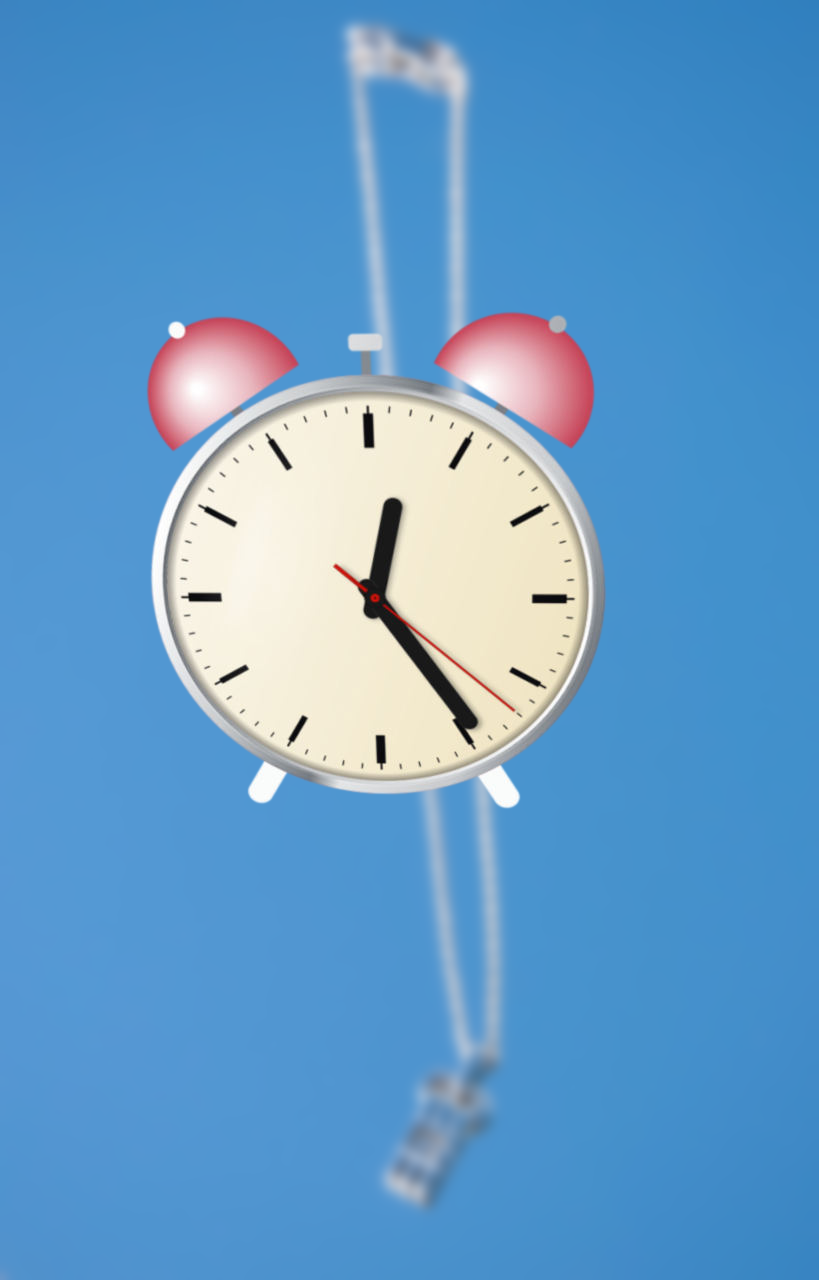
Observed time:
h=12 m=24 s=22
